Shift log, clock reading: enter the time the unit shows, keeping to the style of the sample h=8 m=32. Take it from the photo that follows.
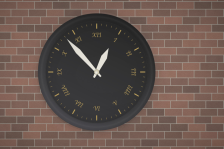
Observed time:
h=12 m=53
